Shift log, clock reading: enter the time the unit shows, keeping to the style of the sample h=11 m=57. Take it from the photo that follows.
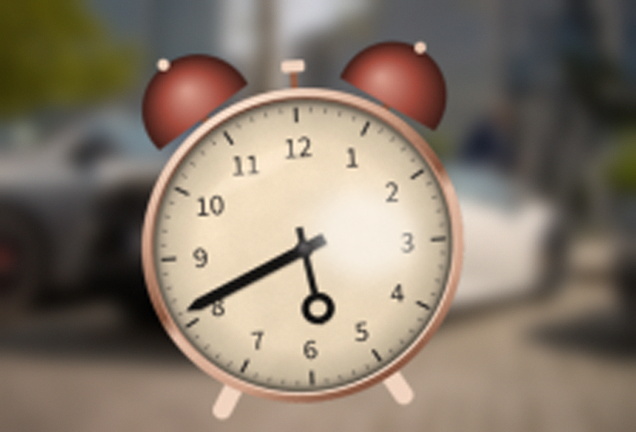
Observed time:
h=5 m=41
